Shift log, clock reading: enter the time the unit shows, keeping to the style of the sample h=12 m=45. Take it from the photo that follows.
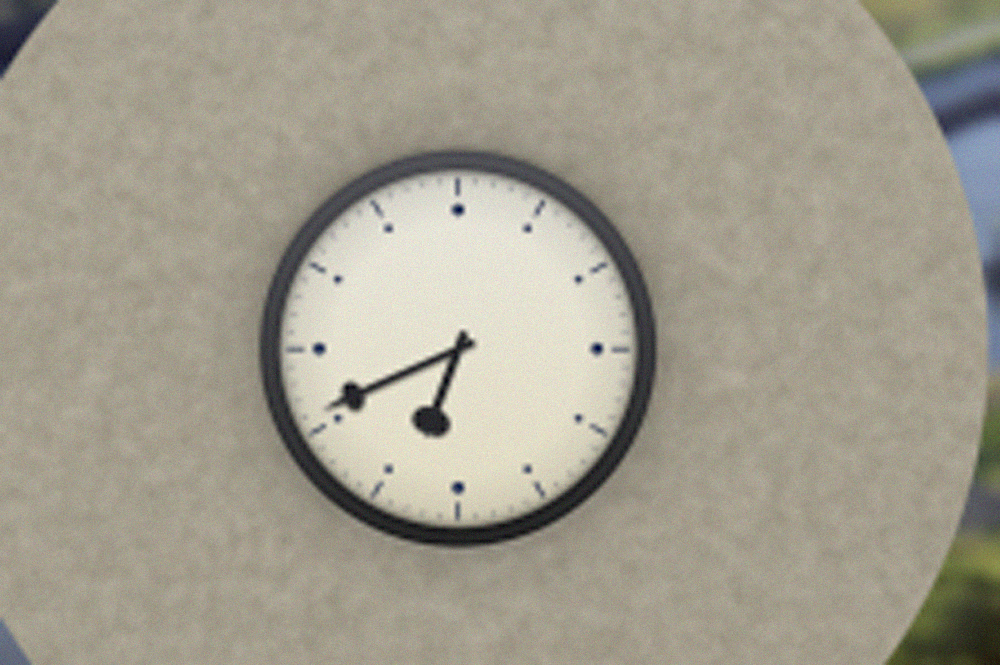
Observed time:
h=6 m=41
